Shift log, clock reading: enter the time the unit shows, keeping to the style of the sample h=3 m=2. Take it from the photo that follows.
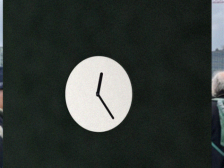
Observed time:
h=12 m=24
